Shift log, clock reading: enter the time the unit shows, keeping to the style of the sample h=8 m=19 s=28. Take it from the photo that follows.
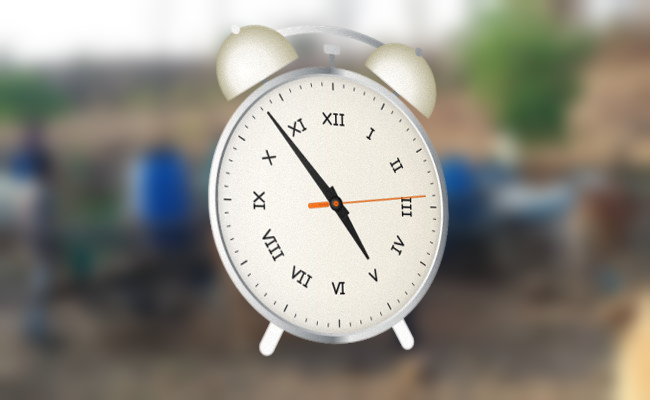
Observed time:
h=4 m=53 s=14
